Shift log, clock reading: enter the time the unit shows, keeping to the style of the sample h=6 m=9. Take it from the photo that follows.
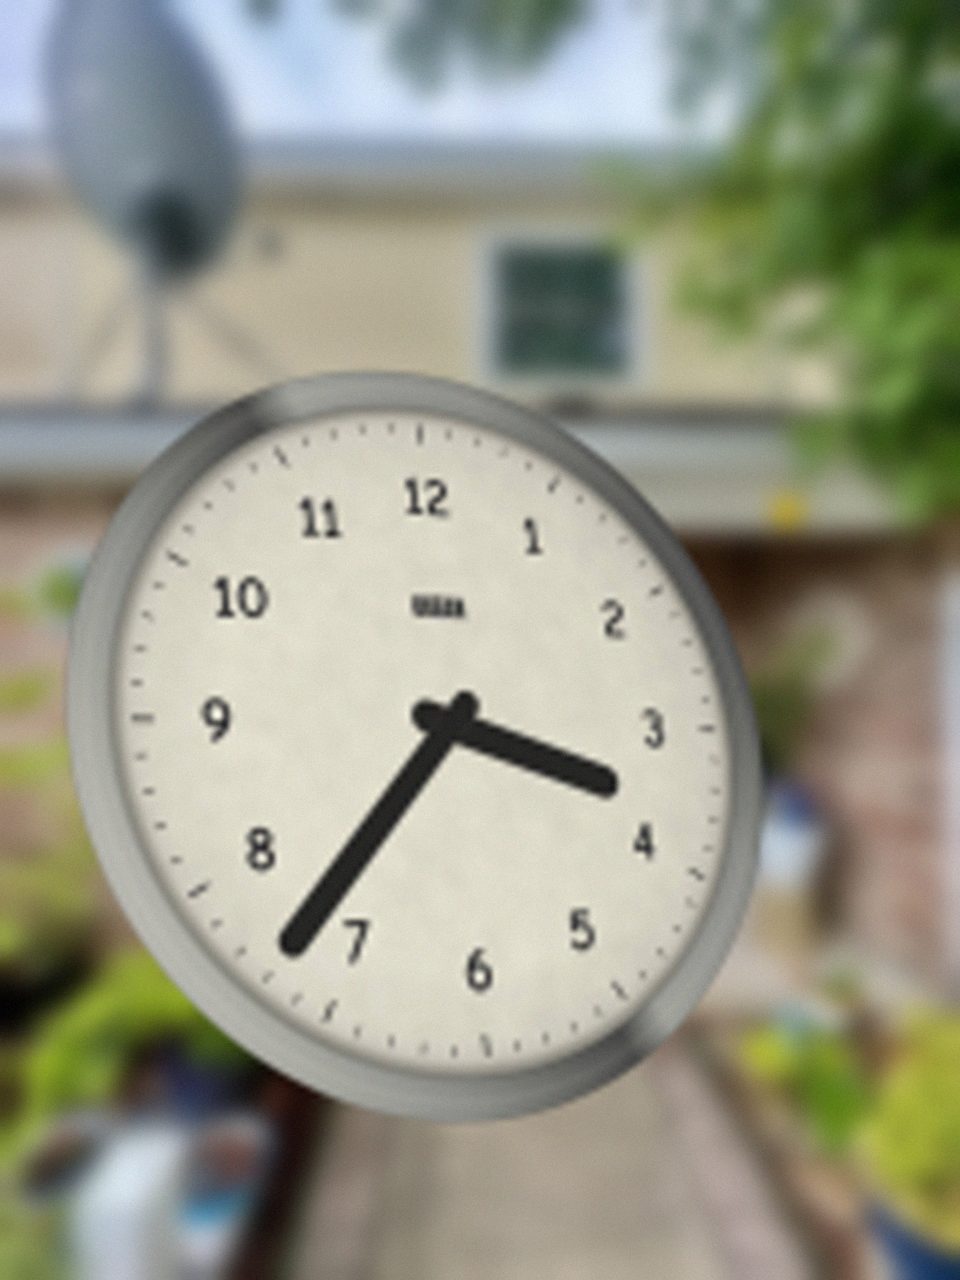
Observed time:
h=3 m=37
